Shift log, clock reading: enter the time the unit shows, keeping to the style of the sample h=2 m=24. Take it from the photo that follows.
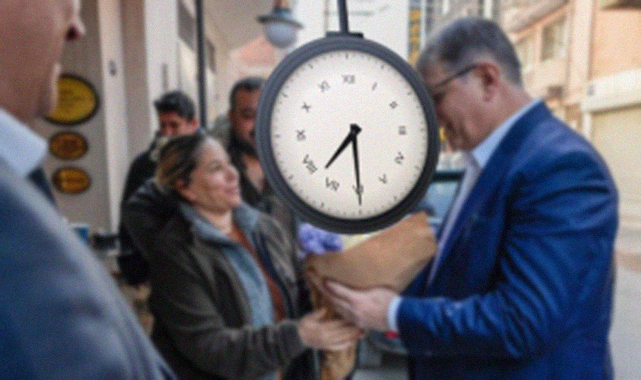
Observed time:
h=7 m=30
